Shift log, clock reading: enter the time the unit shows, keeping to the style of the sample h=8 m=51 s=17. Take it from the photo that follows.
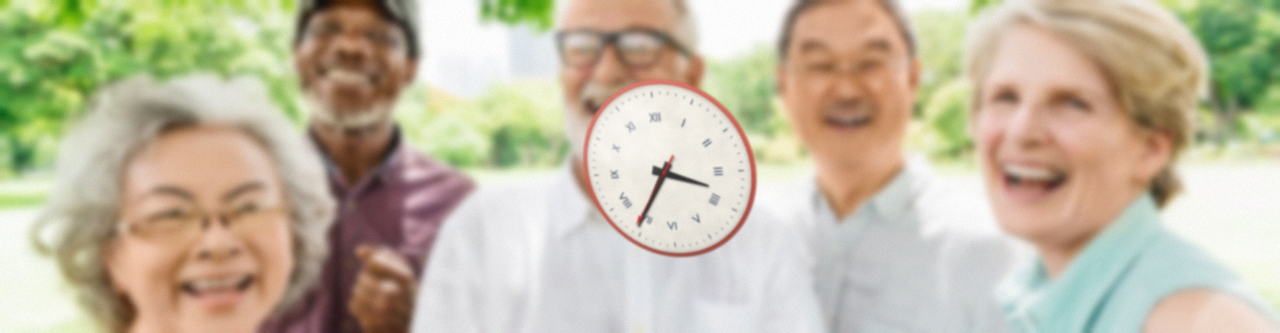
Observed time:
h=3 m=35 s=36
